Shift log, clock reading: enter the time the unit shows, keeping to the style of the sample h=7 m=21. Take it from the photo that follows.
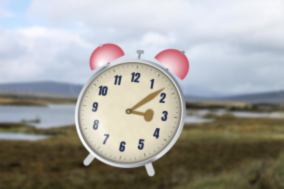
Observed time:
h=3 m=8
